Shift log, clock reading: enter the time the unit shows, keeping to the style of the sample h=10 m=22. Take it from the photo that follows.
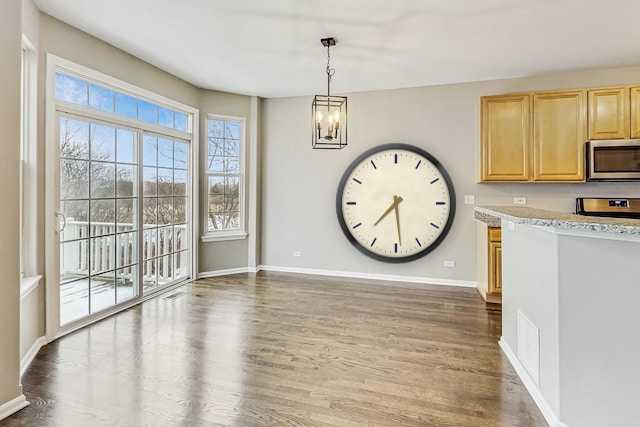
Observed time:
h=7 m=29
